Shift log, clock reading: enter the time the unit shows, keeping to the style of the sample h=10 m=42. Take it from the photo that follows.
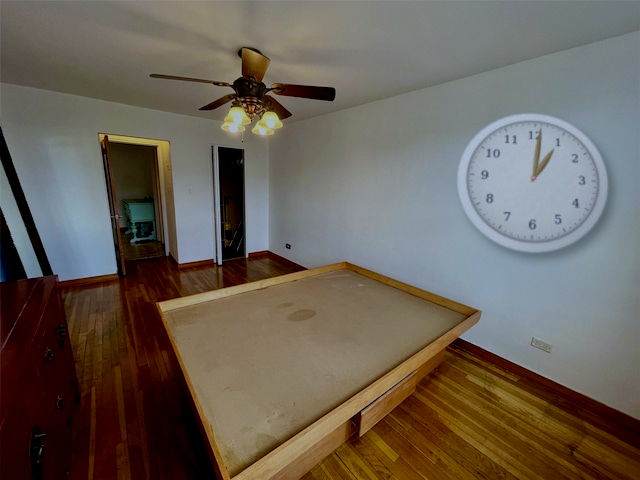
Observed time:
h=1 m=1
